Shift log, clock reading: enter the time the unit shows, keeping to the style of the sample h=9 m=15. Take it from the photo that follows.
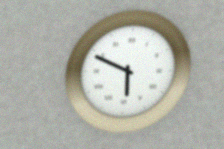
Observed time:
h=5 m=49
